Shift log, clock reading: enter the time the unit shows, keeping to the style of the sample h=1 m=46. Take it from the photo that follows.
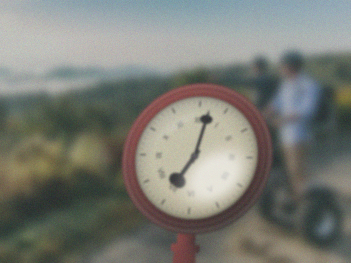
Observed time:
h=7 m=2
